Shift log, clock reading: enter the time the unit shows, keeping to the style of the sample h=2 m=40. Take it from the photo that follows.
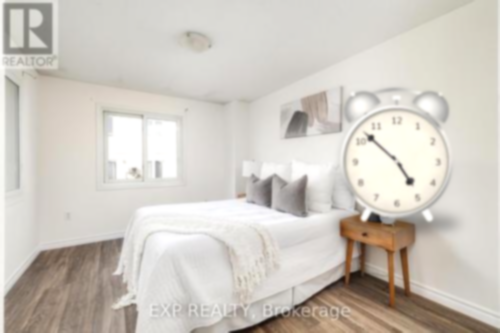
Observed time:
h=4 m=52
